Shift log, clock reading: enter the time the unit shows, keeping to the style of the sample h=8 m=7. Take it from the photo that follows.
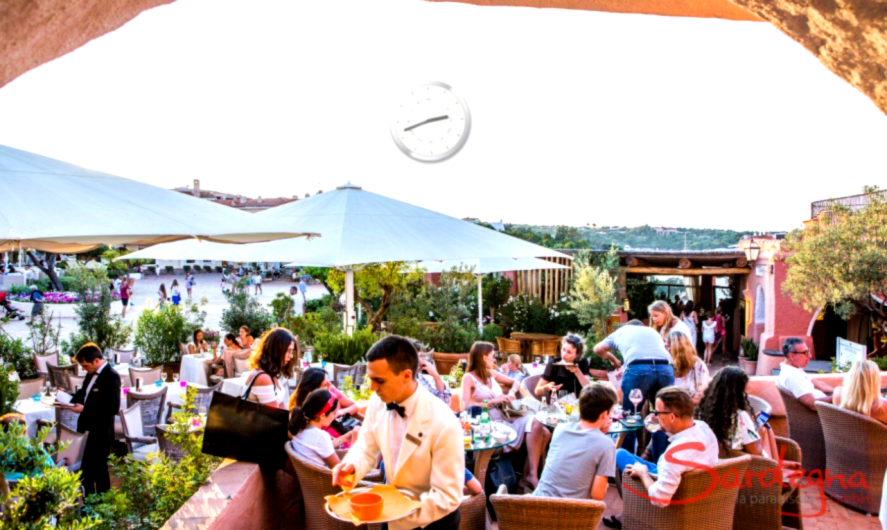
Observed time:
h=2 m=42
